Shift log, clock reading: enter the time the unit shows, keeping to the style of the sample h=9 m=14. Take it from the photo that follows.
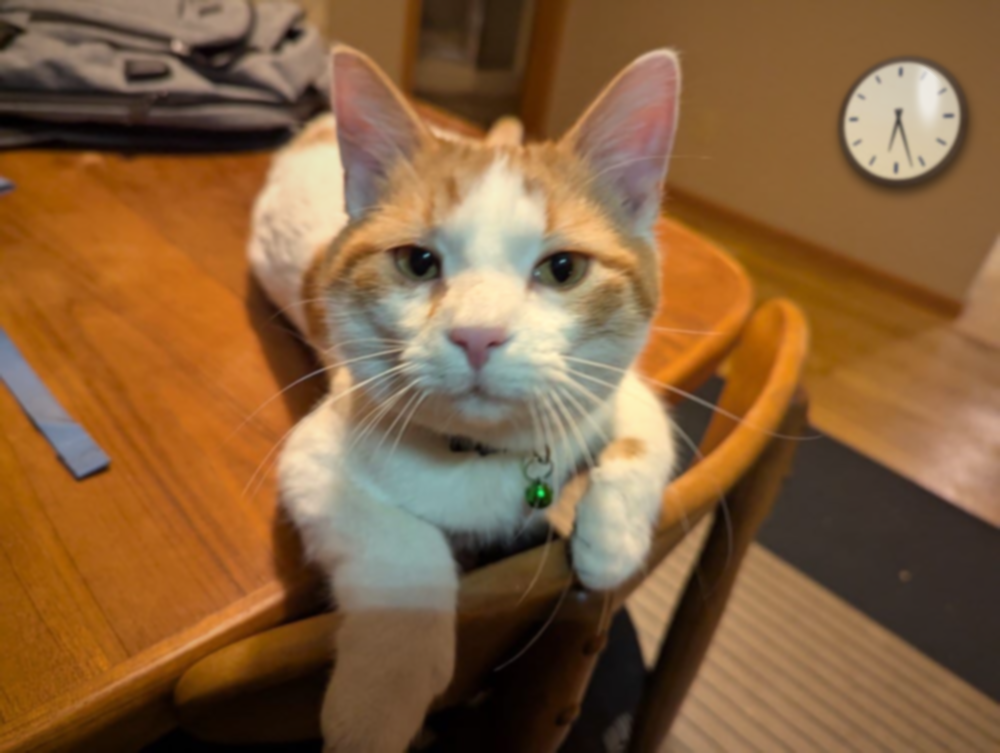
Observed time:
h=6 m=27
